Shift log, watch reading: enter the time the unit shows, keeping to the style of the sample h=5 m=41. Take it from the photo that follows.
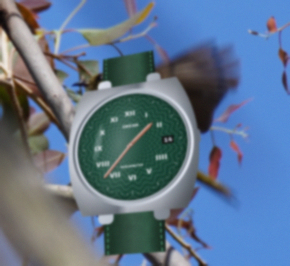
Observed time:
h=1 m=37
